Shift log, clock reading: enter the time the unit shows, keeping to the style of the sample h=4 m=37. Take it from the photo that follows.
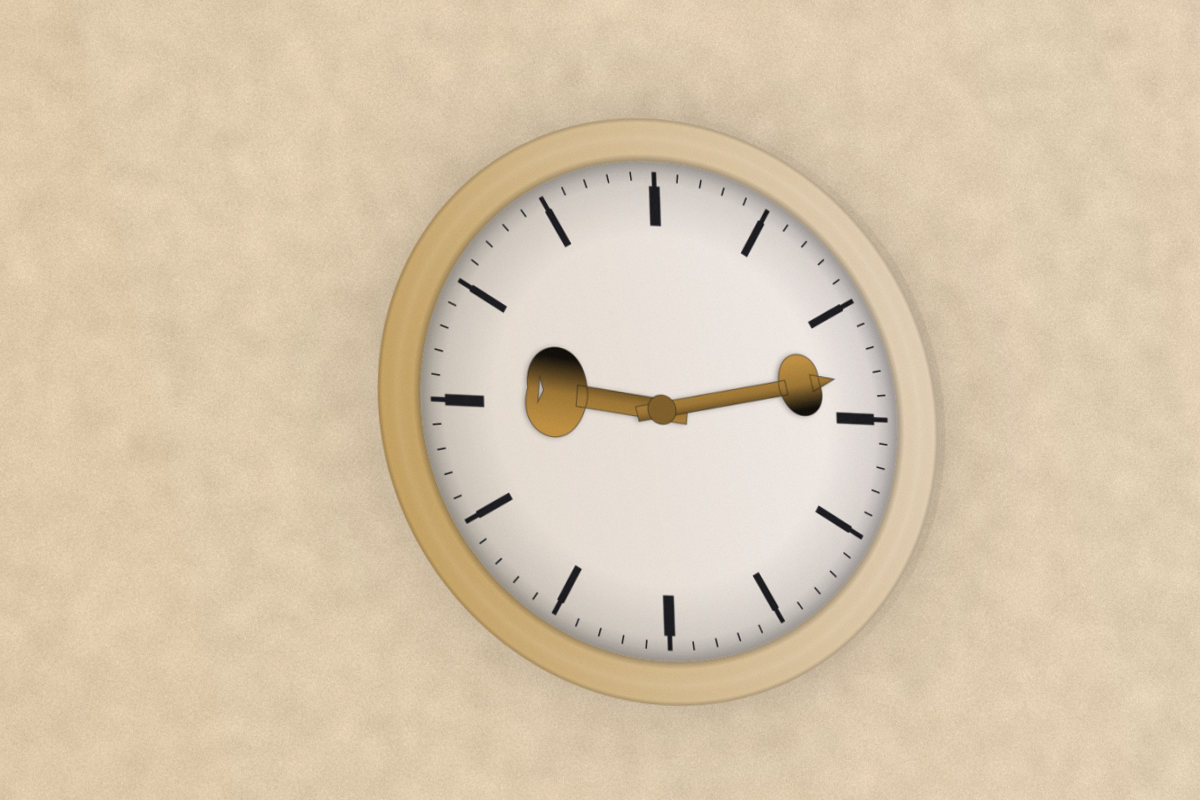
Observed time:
h=9 m=13
